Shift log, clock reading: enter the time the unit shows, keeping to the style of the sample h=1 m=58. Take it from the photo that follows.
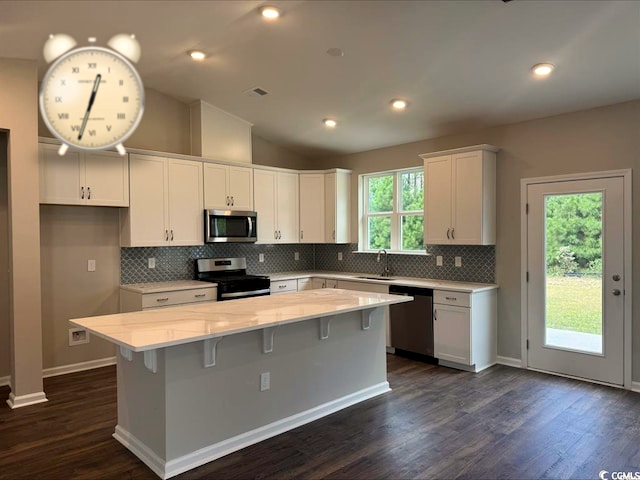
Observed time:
h=12 m=33
